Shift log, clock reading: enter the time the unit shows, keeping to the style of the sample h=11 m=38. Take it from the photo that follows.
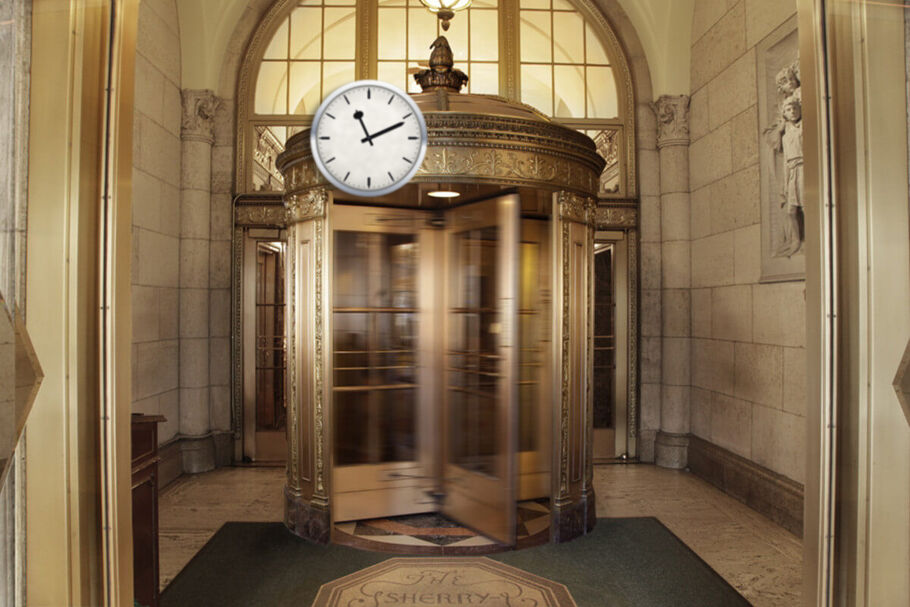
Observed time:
h=11 m=11
